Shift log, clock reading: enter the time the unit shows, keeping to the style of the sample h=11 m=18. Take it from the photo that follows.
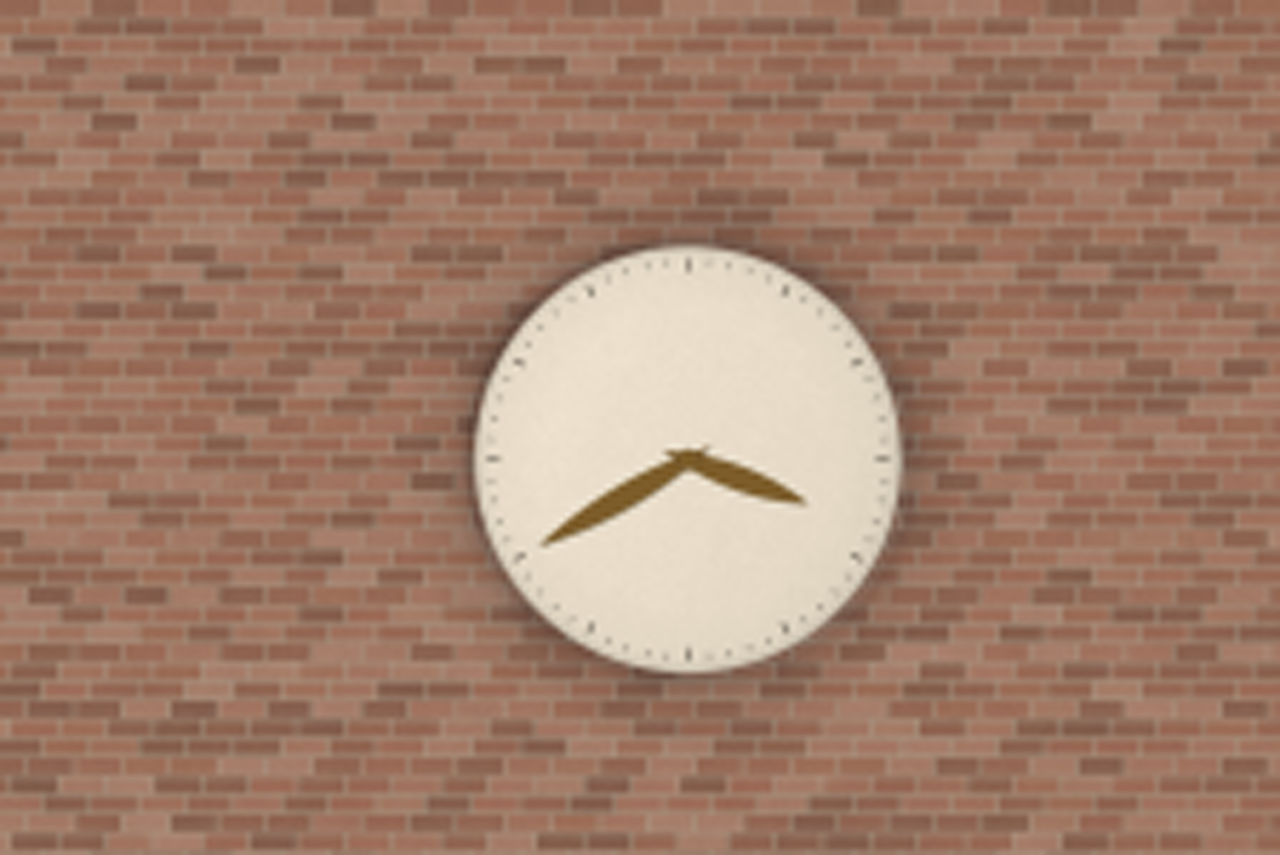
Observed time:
h=3 m=40
